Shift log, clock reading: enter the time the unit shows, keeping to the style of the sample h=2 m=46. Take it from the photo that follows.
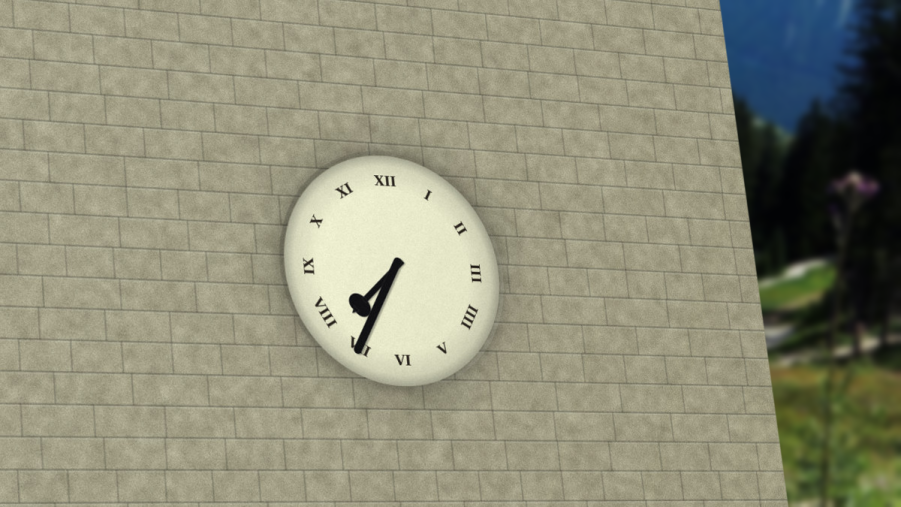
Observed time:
h=7 m=35
